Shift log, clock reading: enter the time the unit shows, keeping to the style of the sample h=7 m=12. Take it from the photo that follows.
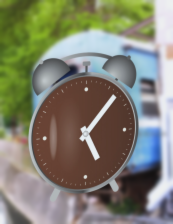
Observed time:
h=5 m=7
